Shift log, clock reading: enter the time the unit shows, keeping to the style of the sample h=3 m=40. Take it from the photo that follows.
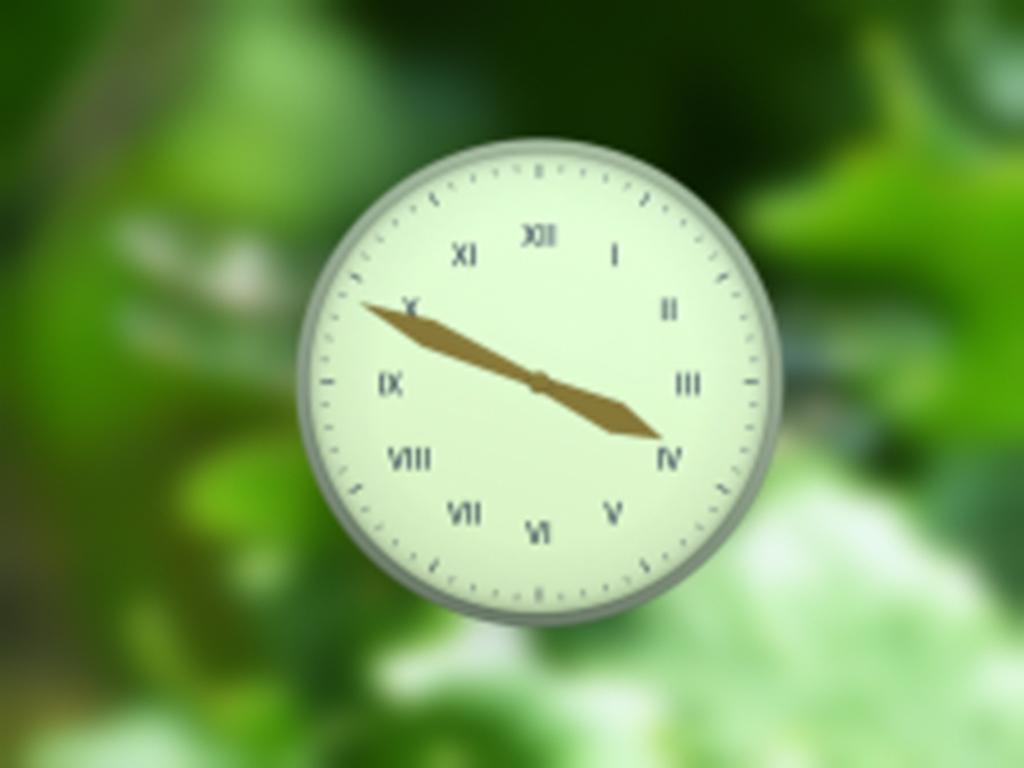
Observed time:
h=3 m=49
